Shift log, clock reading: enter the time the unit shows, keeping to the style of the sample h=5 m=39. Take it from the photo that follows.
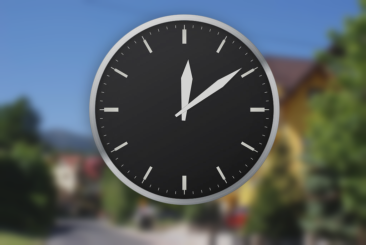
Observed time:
h=12 m=9
